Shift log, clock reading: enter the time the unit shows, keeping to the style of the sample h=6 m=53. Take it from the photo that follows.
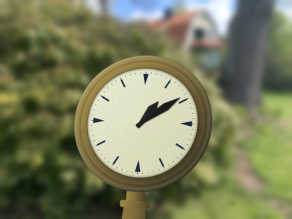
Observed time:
h=1 m=9
